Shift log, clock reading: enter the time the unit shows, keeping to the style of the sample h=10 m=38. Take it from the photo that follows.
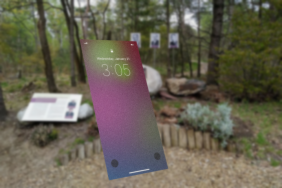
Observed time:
h=3 m=5
